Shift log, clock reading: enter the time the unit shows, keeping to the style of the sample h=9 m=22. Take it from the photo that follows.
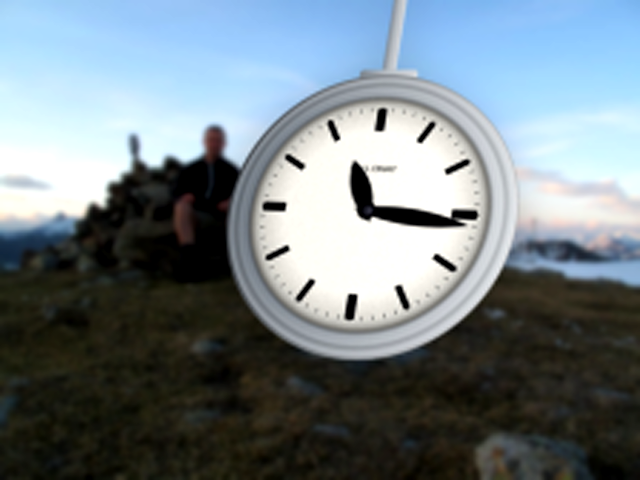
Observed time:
h=11 m=16
